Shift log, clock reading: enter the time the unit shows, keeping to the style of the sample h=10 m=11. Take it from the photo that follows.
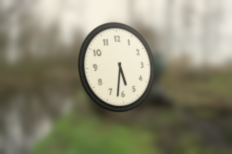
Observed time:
h=5 m=32
